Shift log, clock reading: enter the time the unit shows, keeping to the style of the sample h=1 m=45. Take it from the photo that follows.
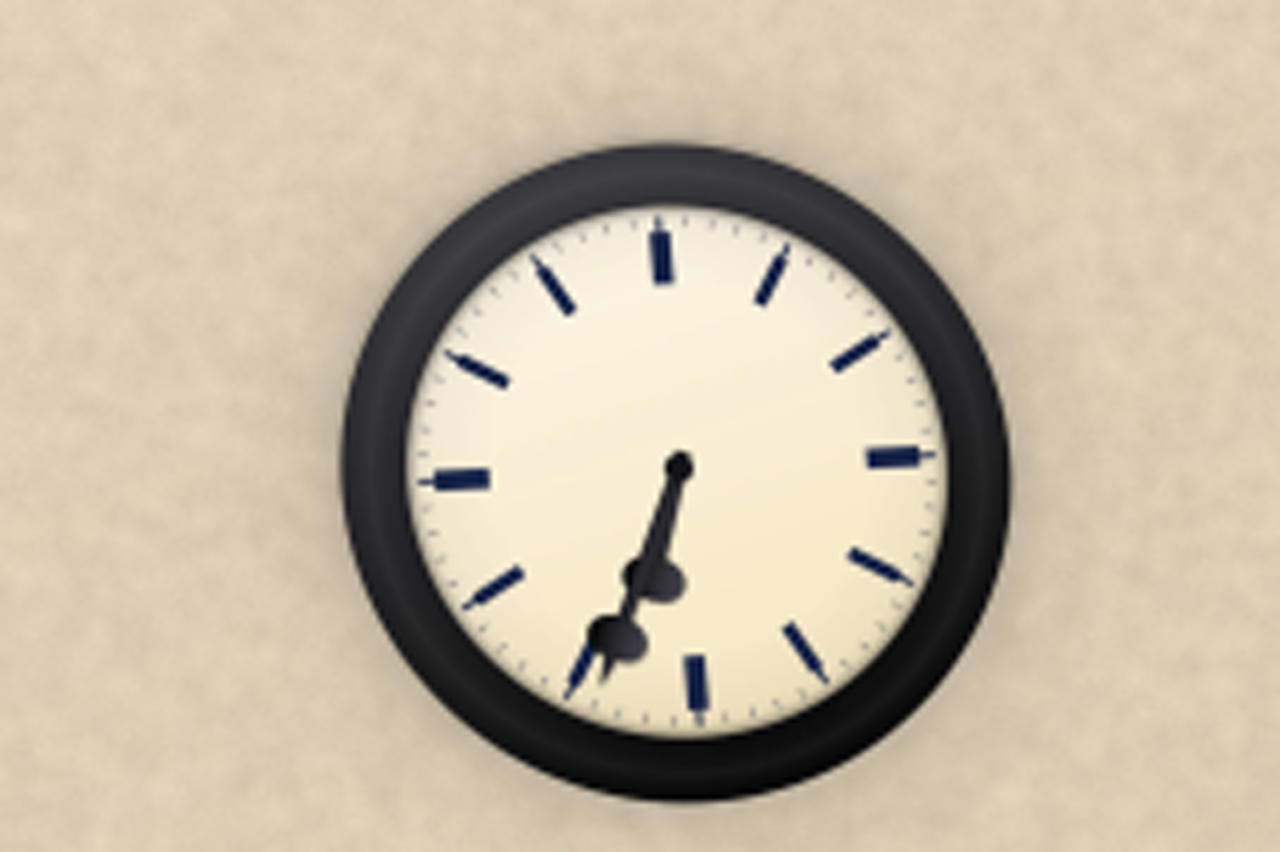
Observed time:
h=6 m=34
